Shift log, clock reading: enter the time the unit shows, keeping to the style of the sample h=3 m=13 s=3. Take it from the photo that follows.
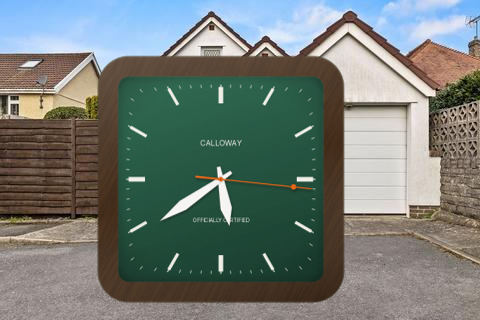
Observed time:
h=5 m=39 s=16
